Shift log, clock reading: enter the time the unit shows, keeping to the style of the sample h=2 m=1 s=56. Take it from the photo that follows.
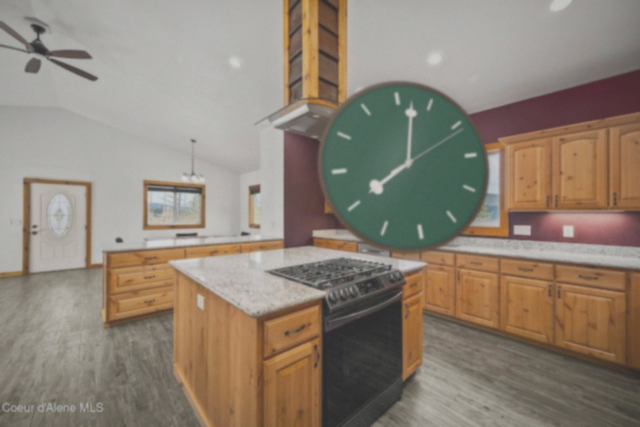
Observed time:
h=8 m=2 s=11
